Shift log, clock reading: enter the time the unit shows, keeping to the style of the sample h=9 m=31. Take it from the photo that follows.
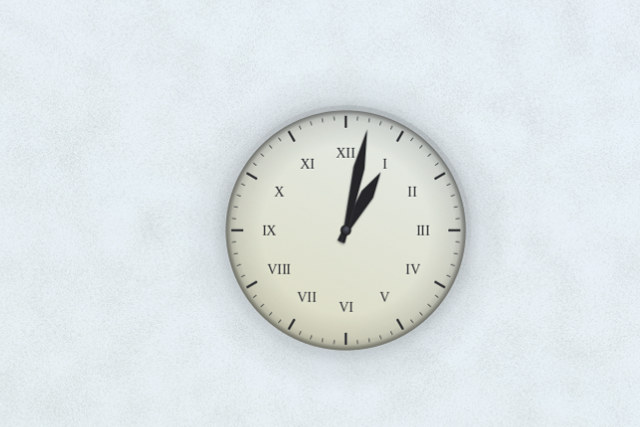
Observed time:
h=1 m=2
